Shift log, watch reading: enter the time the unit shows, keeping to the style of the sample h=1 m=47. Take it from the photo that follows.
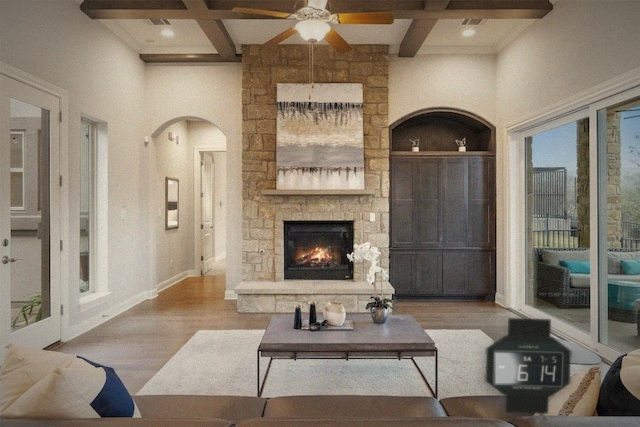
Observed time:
h=6 m=14
